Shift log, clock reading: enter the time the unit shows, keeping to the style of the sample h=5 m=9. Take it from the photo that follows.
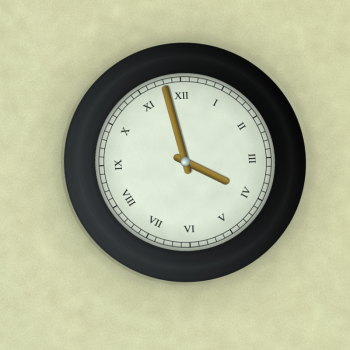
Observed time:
h=3 m=58
